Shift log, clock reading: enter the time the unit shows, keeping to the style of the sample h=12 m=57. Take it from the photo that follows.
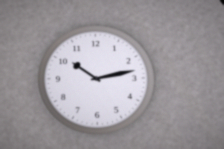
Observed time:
h=10 m=13
